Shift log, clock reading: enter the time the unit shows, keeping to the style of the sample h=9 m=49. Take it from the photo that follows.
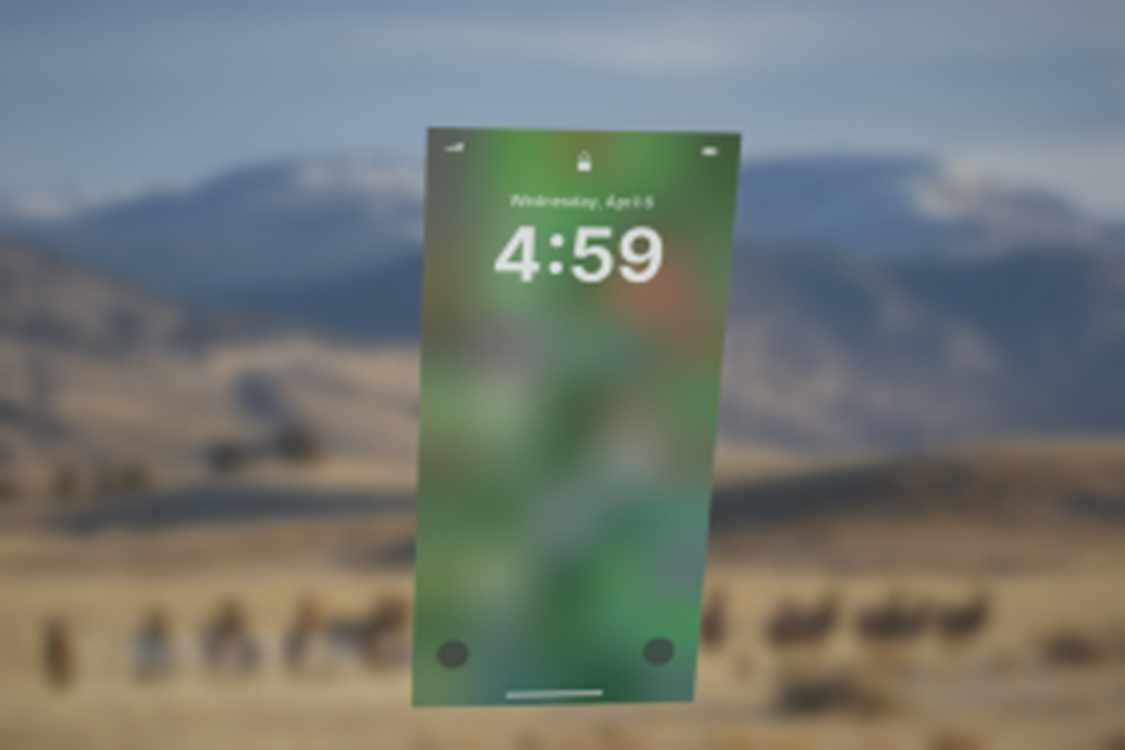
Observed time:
h=4 m=59
